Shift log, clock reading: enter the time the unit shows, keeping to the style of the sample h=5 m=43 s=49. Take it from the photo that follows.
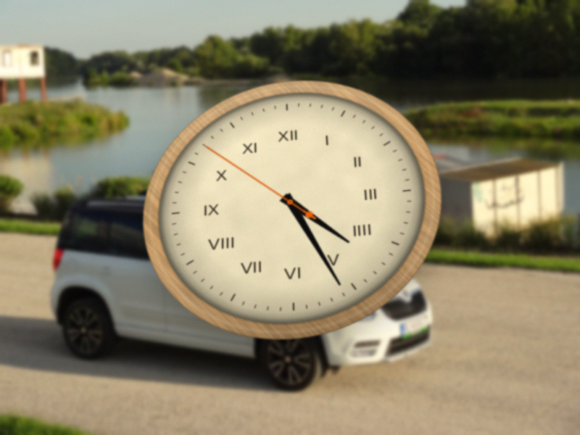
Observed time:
h=4 m=25 s=52
